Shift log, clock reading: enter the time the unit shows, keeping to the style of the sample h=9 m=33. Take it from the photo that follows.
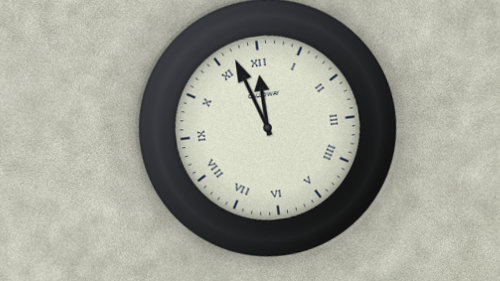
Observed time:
h=11 m=57
